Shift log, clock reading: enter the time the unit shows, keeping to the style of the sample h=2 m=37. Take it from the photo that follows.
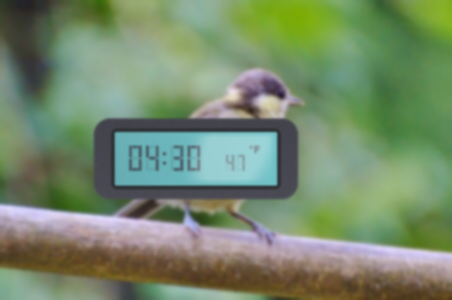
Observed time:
h=4 m=30
